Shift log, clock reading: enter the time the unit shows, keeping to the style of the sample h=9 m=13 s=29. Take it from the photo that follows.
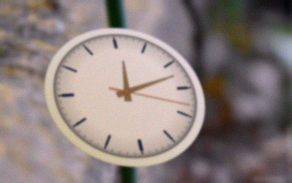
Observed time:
h=12 m=12 s=18
